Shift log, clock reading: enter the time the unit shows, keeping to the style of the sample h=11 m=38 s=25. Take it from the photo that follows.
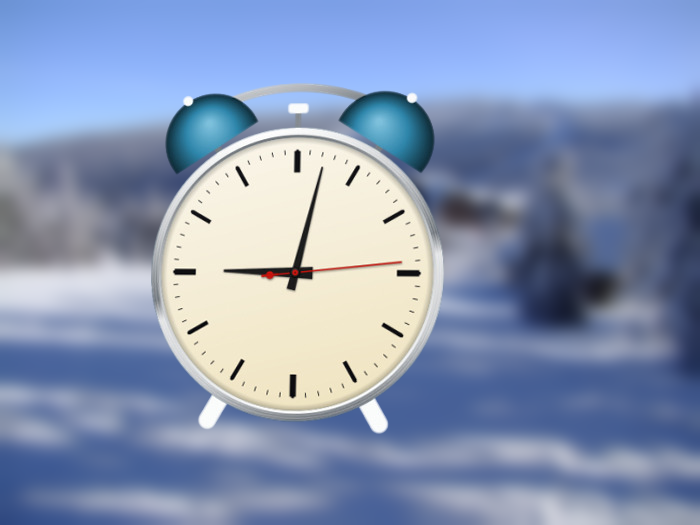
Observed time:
h=9 m=2 s=14
